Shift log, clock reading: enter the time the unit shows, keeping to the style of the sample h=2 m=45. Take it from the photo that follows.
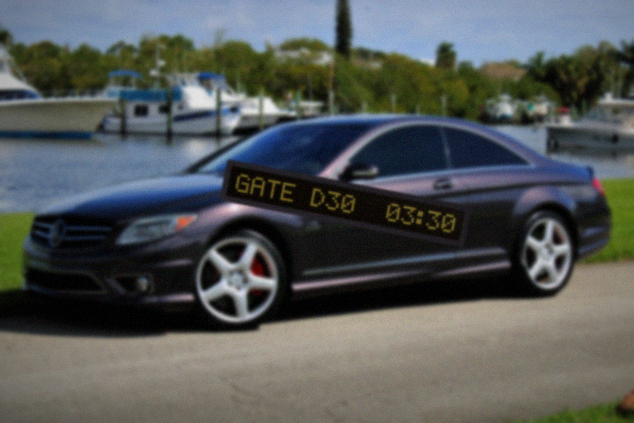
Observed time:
h=3 m=30
